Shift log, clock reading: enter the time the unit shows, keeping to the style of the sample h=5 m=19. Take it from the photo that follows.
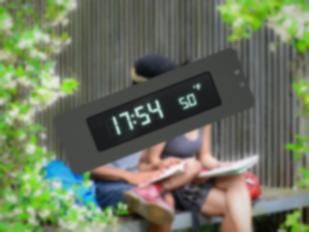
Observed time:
h=17 m=54
